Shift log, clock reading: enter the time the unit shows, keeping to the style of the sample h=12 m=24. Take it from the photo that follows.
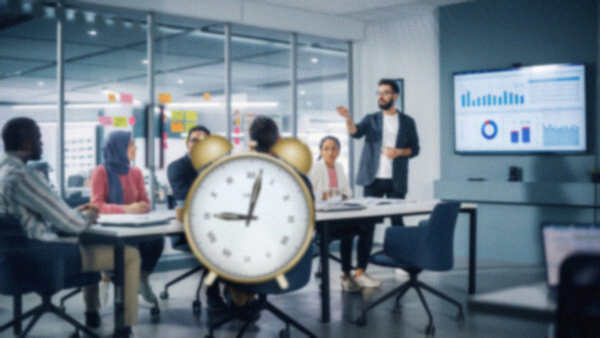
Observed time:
h=9 m=2
